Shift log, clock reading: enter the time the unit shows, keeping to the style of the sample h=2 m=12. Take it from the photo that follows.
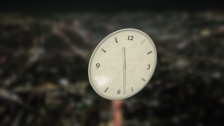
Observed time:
h=11 m=28
